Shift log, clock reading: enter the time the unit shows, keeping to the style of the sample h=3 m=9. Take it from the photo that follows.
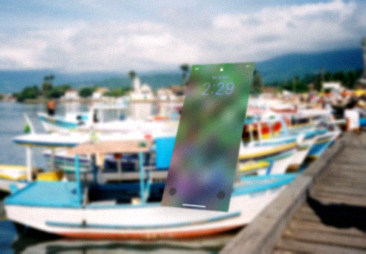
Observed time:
h=2 m=29
